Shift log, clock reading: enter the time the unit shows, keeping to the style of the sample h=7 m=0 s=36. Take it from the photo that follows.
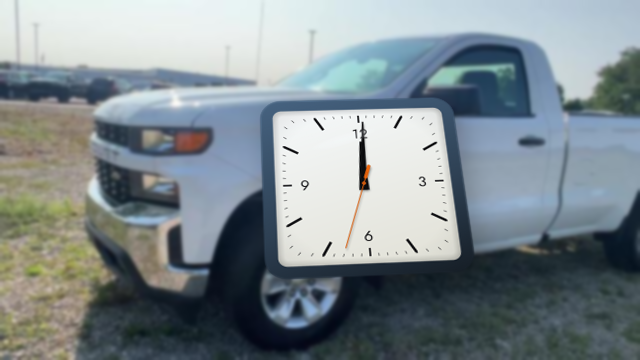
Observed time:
h=12 m=0 s=33
